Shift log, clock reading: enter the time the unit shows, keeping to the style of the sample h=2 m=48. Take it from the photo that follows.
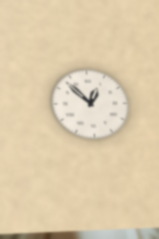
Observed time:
h=12 m=53
